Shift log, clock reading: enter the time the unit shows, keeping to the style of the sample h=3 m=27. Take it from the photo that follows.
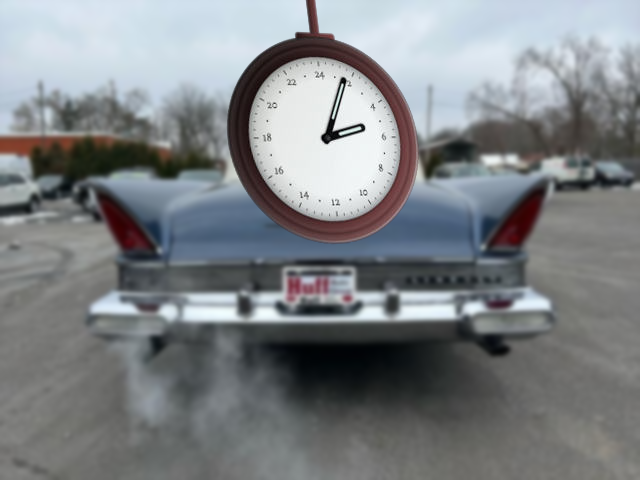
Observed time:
h=5 m=4
